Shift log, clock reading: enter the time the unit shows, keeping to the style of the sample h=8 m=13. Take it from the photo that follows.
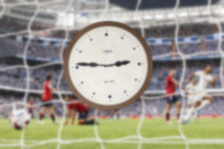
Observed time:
h=2 m=46
